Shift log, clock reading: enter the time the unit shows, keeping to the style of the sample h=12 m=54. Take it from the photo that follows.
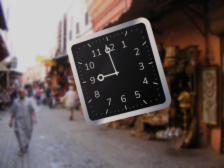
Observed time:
h=8 m=59
